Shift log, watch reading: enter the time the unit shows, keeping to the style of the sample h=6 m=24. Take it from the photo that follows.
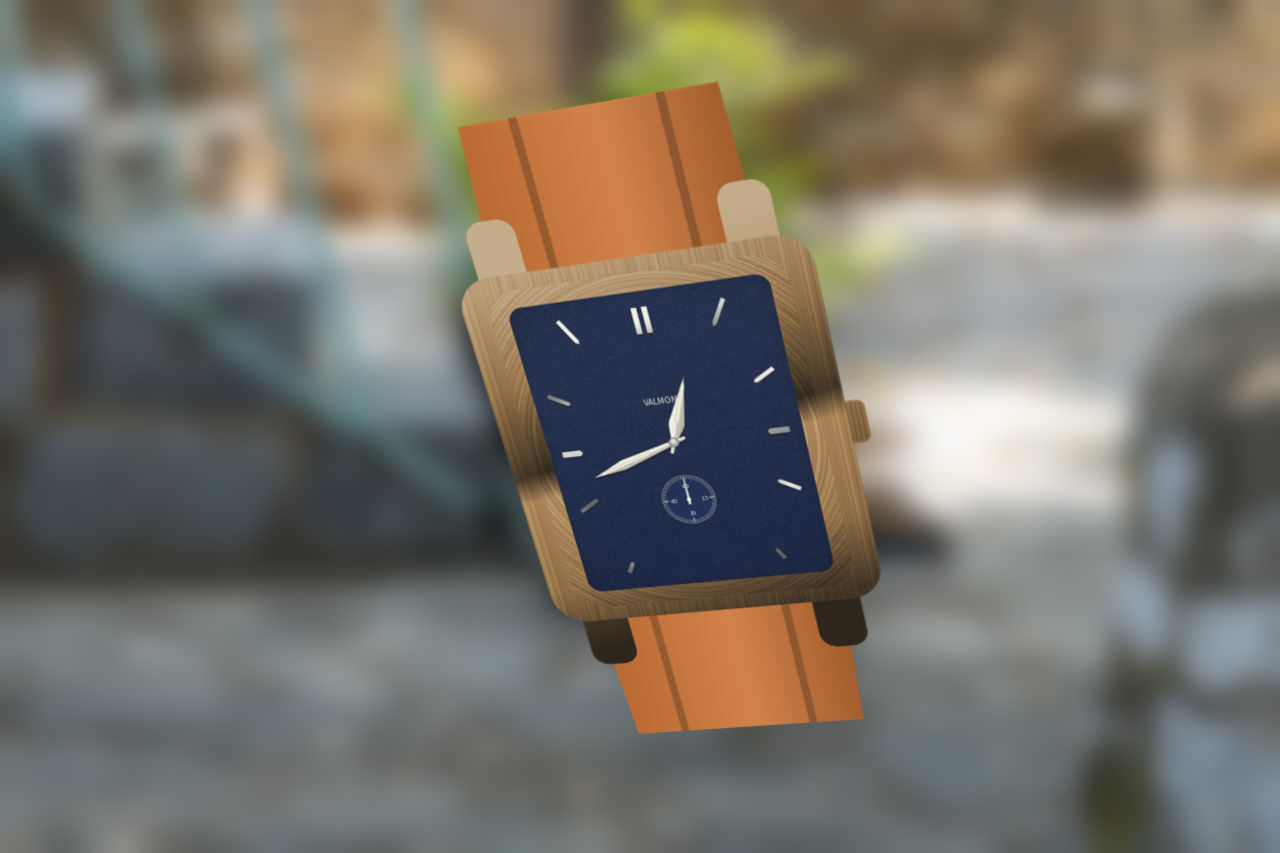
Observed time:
h=12 m=42
